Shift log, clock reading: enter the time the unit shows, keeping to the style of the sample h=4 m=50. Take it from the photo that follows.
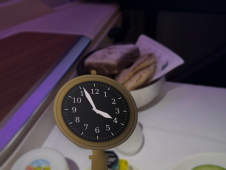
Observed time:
h=3 m=56
